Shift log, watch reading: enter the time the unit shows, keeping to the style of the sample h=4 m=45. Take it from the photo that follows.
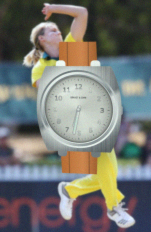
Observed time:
h=6 m=32
